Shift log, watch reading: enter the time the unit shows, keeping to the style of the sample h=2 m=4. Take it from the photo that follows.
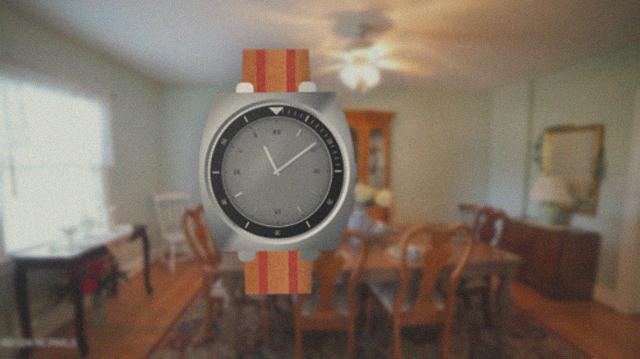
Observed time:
h=11 m=9
